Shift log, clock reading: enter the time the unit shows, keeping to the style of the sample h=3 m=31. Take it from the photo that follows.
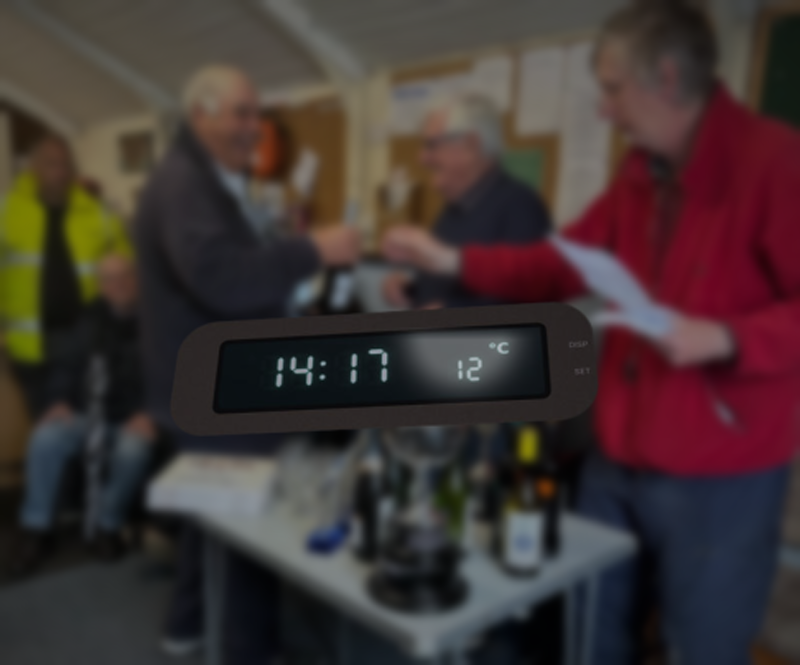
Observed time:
h=14 m=17
